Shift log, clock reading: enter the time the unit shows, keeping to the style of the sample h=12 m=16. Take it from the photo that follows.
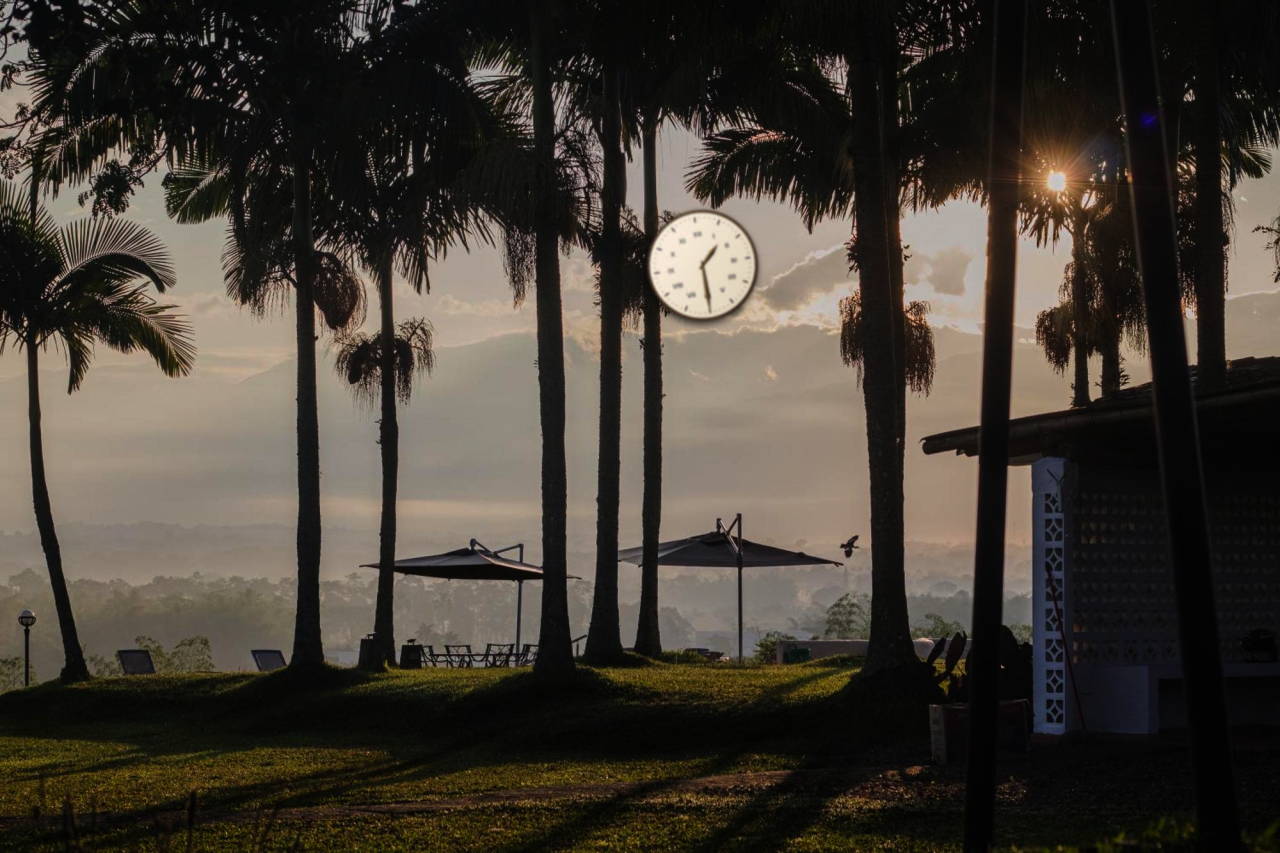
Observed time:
h=1 m=30
